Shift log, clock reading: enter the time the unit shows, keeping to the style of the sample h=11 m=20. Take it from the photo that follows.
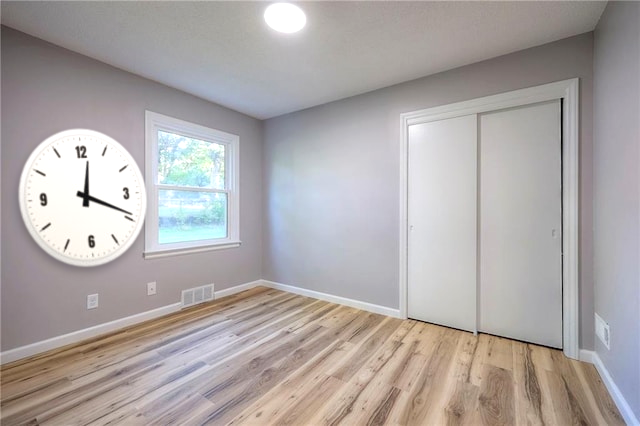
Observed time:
h=12 m=19
